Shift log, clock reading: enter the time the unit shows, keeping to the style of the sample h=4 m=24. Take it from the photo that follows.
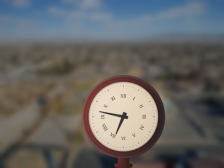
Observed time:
h=6 m=47
